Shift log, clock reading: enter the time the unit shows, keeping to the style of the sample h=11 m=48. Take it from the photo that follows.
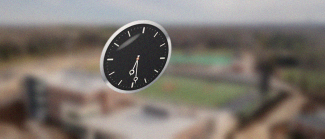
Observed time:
h=6 m=29
